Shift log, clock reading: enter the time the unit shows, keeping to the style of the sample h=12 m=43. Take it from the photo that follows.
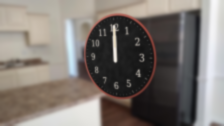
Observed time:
h=12 m=0
